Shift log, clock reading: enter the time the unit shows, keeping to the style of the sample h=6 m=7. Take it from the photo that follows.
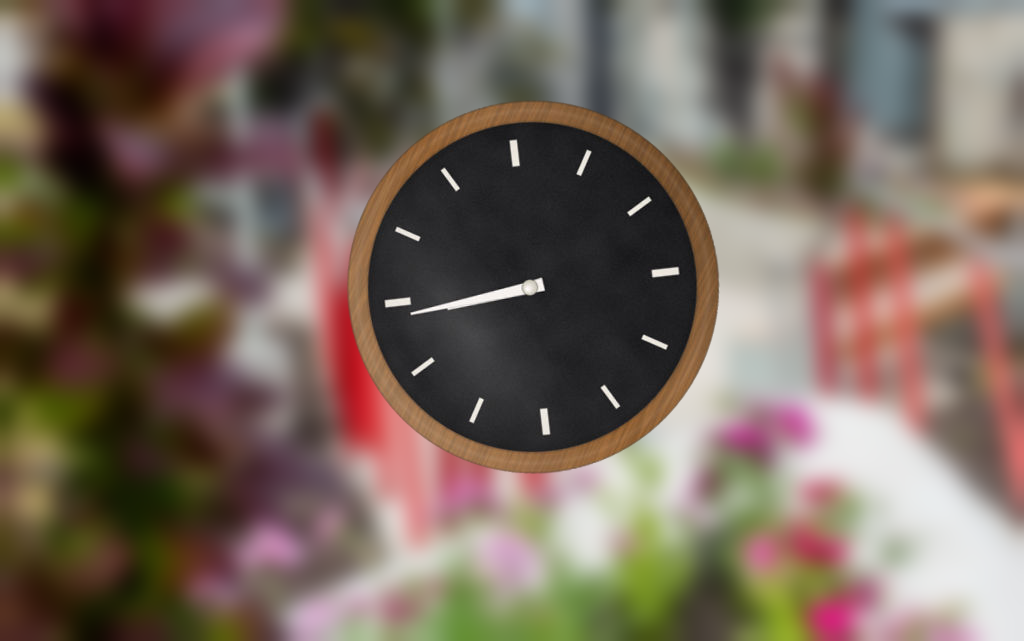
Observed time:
h=8 m=44
